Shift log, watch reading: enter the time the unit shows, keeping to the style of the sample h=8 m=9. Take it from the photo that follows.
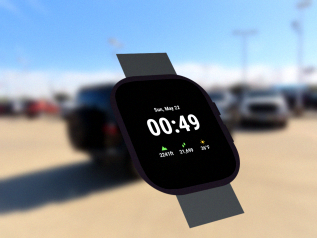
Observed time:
h=0 m=49
